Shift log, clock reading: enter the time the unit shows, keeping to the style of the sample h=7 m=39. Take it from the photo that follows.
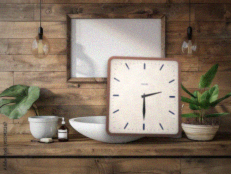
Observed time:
h=2 m=30
